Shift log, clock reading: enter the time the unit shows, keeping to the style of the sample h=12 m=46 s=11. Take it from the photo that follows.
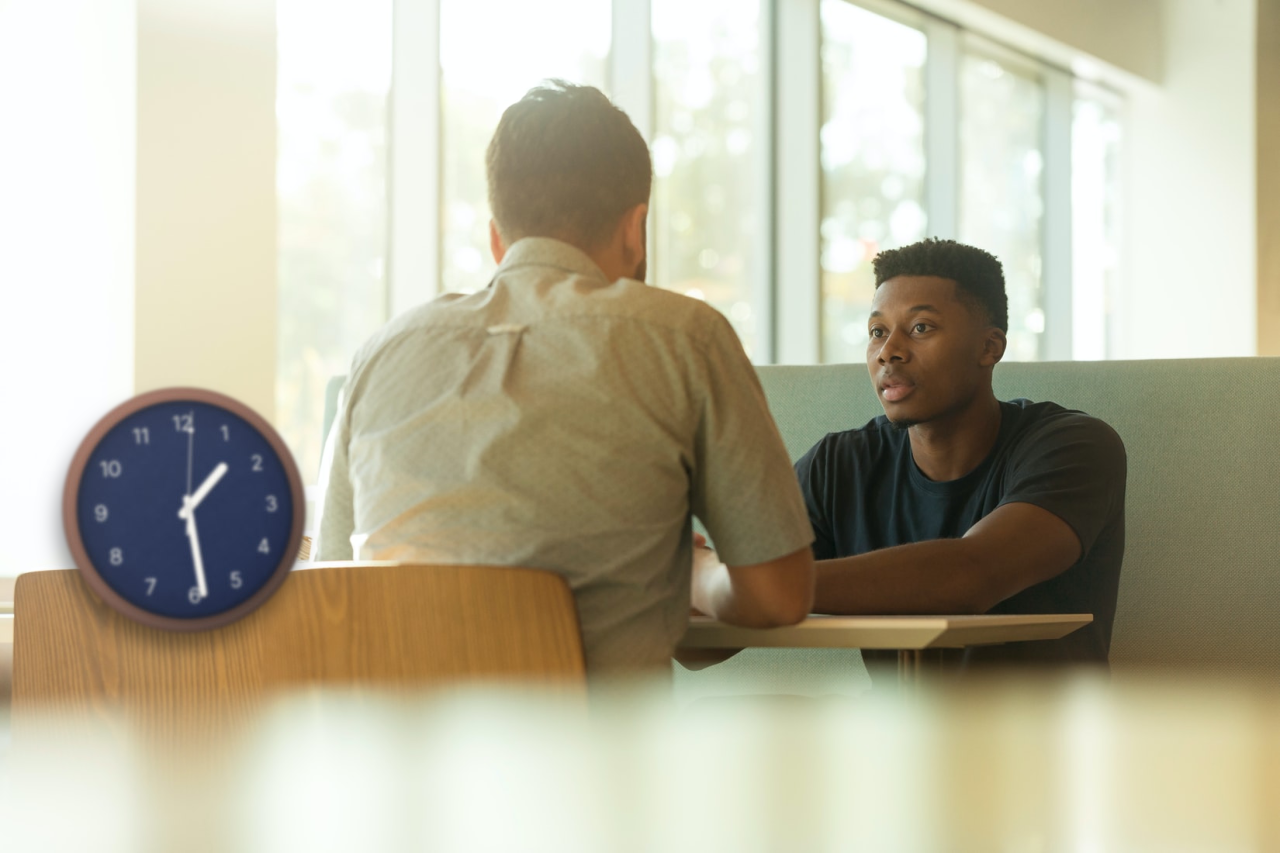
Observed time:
h=1 m=29 s=1
